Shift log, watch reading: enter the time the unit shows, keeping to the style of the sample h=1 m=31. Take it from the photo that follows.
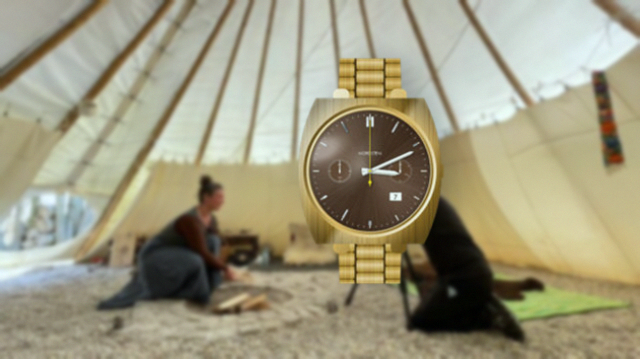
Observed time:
h=3 m=11
